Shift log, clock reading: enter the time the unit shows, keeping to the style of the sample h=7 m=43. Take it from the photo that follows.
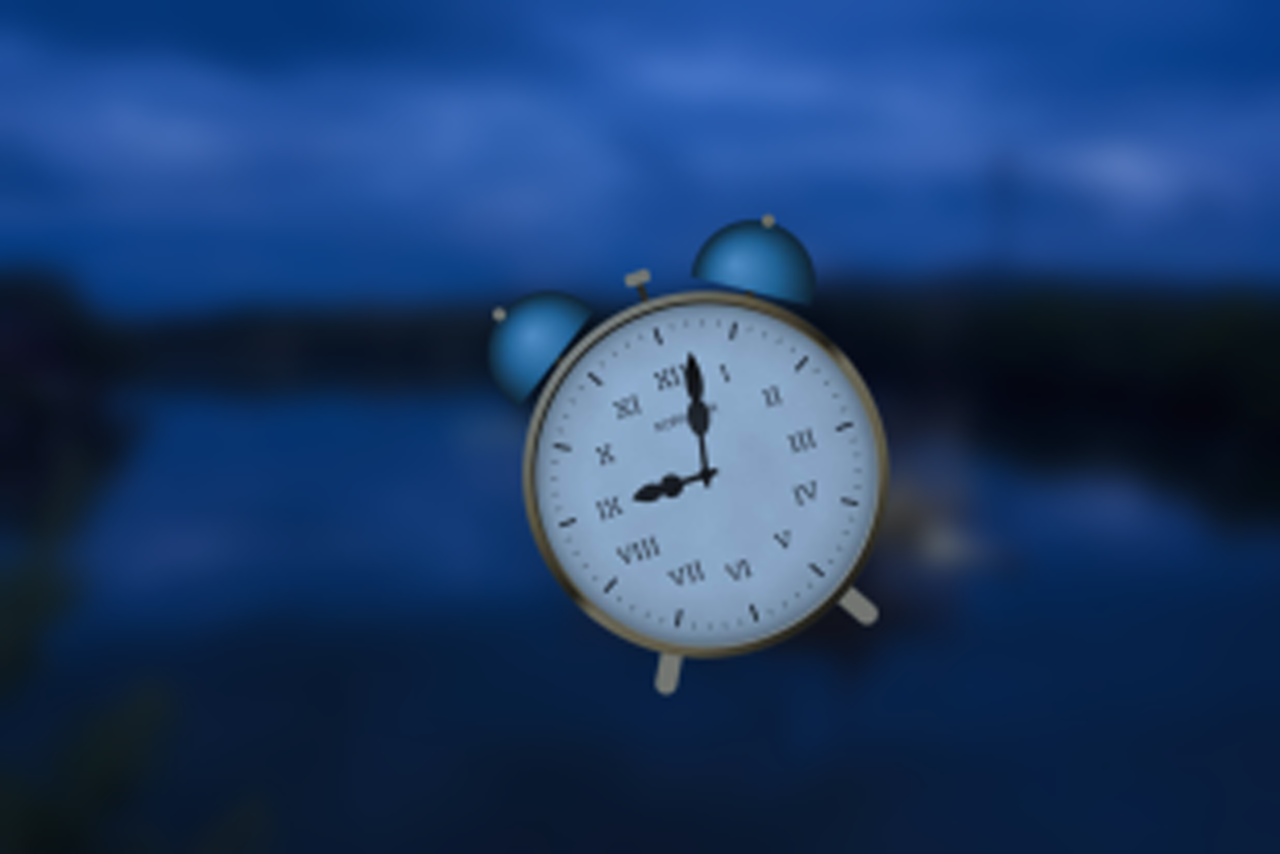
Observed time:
h=9 m=2
